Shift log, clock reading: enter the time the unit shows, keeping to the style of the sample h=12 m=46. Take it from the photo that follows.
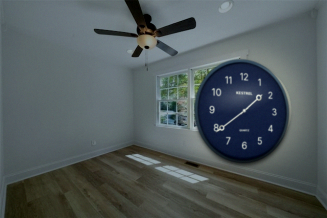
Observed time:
h=1 m=39
